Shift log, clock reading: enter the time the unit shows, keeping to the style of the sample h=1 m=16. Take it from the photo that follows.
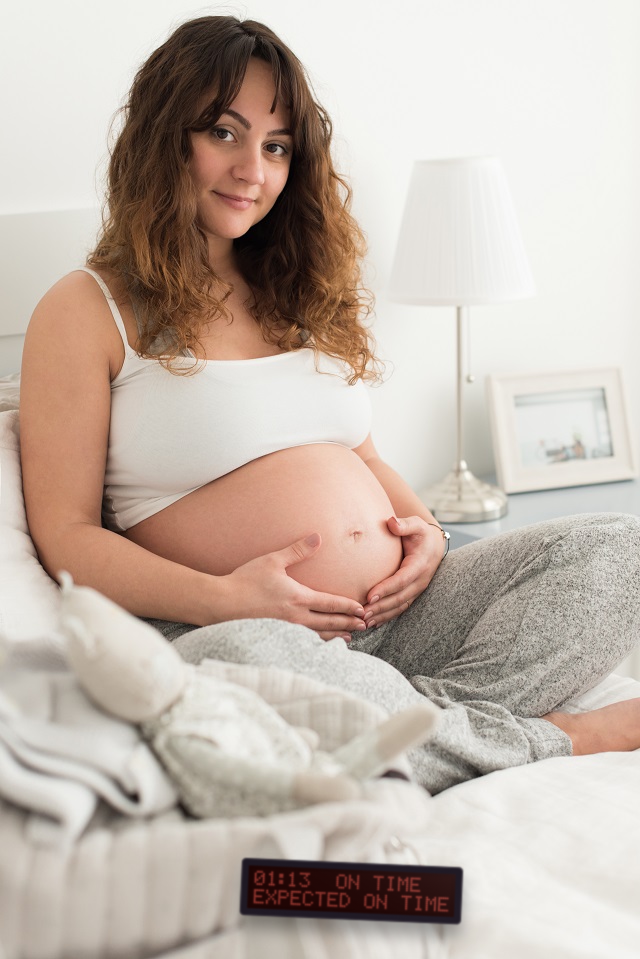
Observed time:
h=1 m=13
